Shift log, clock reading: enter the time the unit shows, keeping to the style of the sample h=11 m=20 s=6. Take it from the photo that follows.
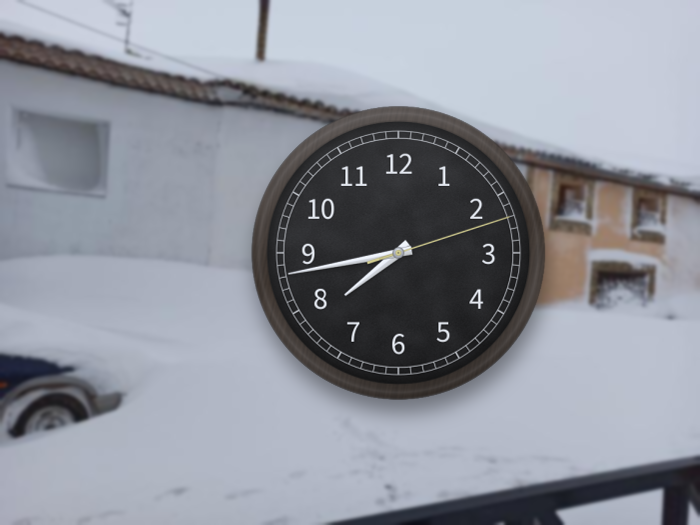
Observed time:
h=7 m=43 s=12
